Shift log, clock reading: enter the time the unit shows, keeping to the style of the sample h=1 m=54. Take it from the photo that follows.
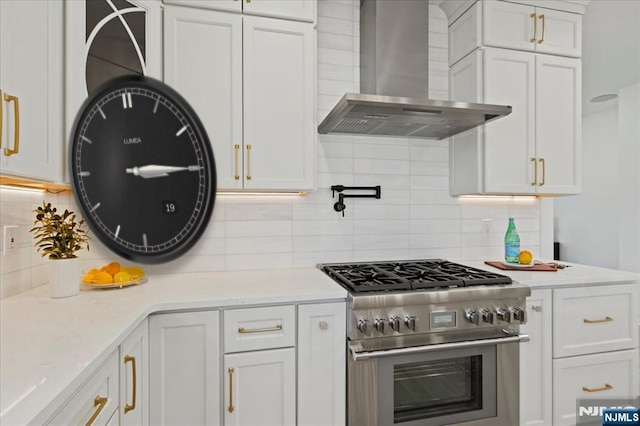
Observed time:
h=3 m=15
